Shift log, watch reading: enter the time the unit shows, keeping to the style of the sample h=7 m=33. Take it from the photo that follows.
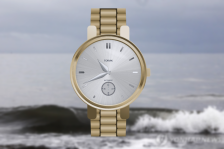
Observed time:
h=10 m=41
